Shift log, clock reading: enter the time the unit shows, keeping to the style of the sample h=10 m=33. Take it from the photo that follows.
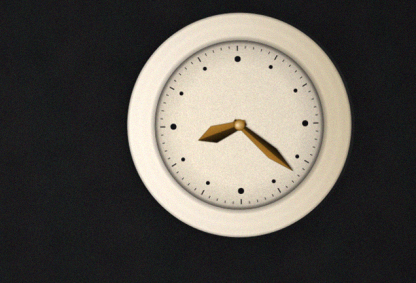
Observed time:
h=8 m=22
